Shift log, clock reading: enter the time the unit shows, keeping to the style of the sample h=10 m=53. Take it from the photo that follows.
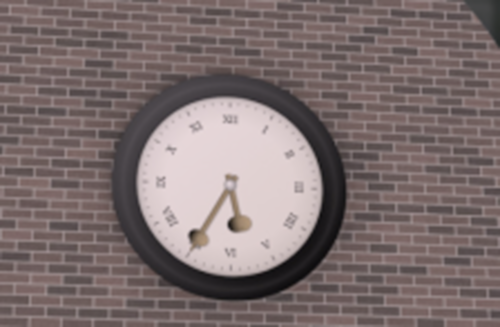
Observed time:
h=5 m=35
